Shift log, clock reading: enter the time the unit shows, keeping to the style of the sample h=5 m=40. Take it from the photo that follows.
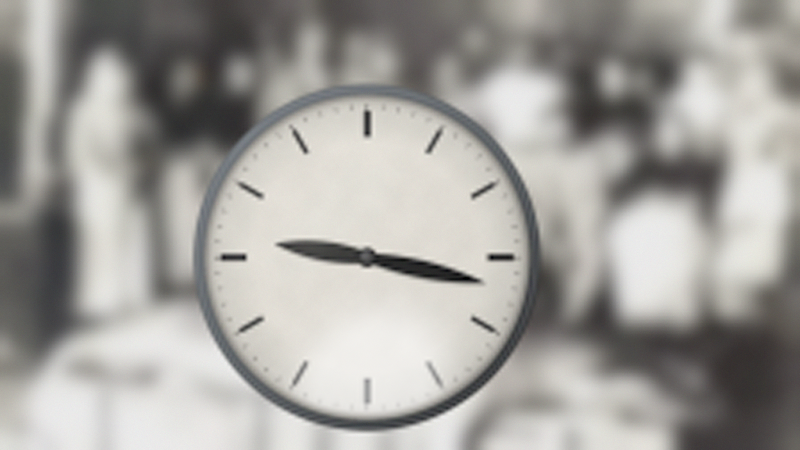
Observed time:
h=9 m=17
